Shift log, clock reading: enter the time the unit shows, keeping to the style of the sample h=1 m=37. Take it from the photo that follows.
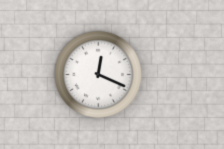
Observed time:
h=12 m=19
